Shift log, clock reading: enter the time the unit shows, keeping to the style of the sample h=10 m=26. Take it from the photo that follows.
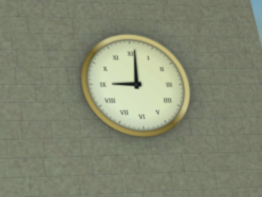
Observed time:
h=9 m=1
